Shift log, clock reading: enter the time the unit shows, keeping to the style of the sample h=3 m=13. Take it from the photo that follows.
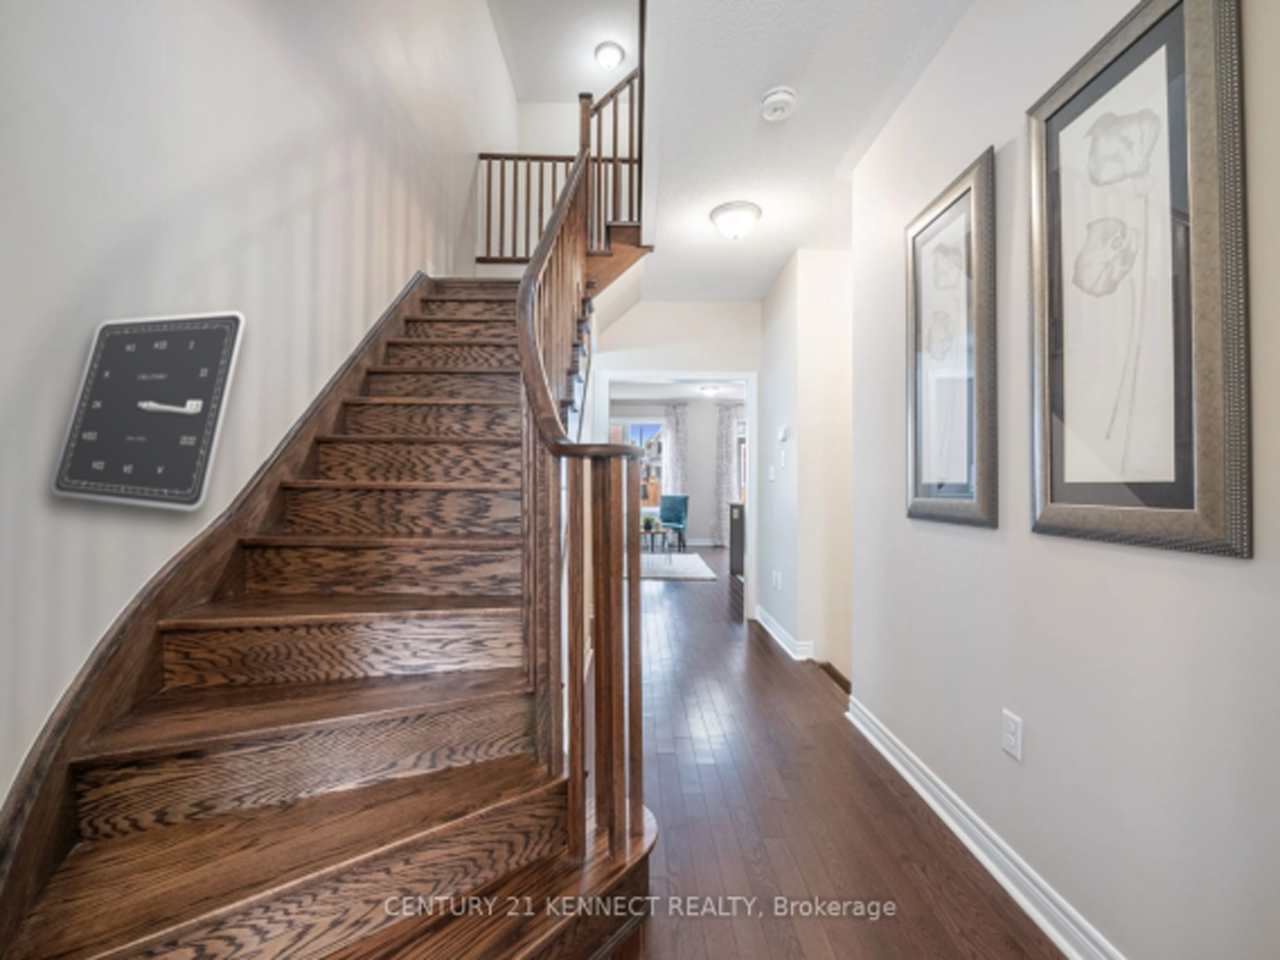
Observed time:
h=3 m=16
